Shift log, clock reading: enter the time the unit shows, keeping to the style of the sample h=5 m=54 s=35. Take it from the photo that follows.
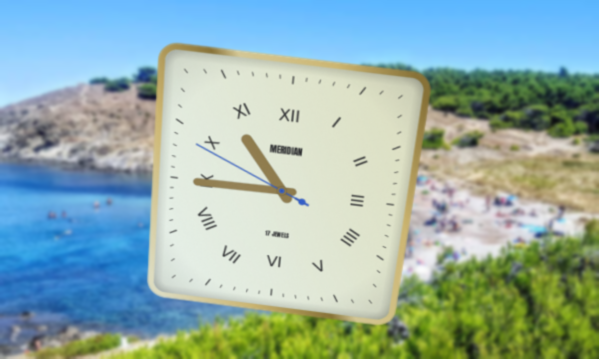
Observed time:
h=10 m=44 s=49
